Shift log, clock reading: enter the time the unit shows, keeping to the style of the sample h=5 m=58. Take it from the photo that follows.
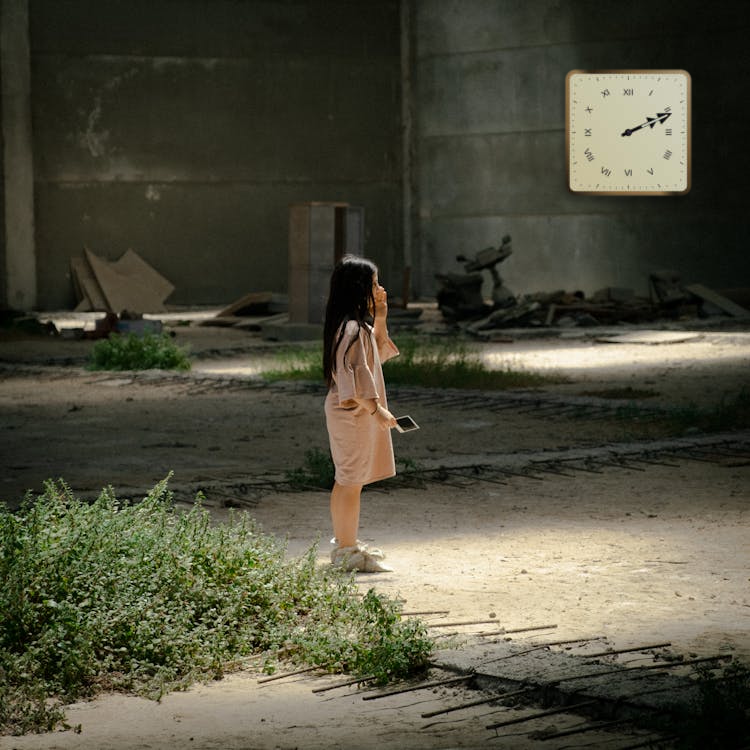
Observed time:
h=2 m=11
